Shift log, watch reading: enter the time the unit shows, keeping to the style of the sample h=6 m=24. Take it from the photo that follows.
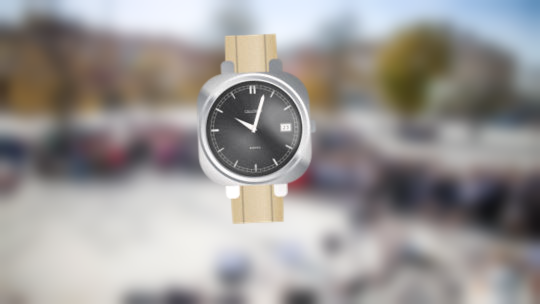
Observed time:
h=10 m=3
